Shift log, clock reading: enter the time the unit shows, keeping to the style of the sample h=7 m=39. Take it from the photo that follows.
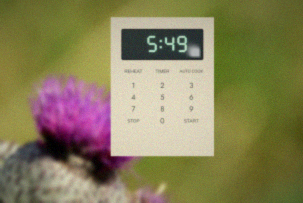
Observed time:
h=5 m=49
